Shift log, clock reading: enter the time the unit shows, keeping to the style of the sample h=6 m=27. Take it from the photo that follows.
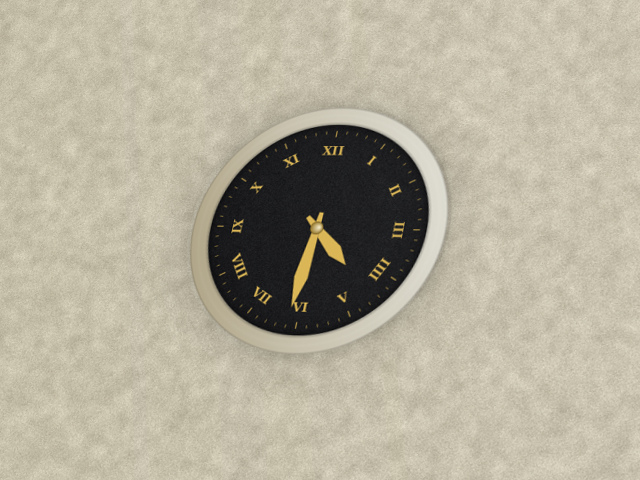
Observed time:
h=4 m=31
